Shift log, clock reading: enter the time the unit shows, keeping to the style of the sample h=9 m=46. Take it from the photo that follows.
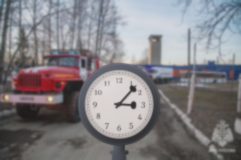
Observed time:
h=3 m=7
